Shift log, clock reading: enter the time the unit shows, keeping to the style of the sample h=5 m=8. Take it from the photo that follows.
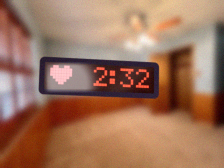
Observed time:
h=2 m=32
